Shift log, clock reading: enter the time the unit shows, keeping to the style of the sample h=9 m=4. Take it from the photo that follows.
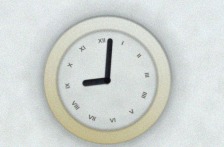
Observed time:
h=9 m=2
